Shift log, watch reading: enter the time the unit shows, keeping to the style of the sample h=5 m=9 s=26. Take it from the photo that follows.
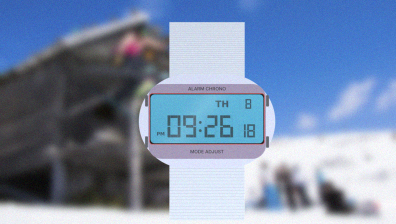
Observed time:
h=9 m=26 s=18
